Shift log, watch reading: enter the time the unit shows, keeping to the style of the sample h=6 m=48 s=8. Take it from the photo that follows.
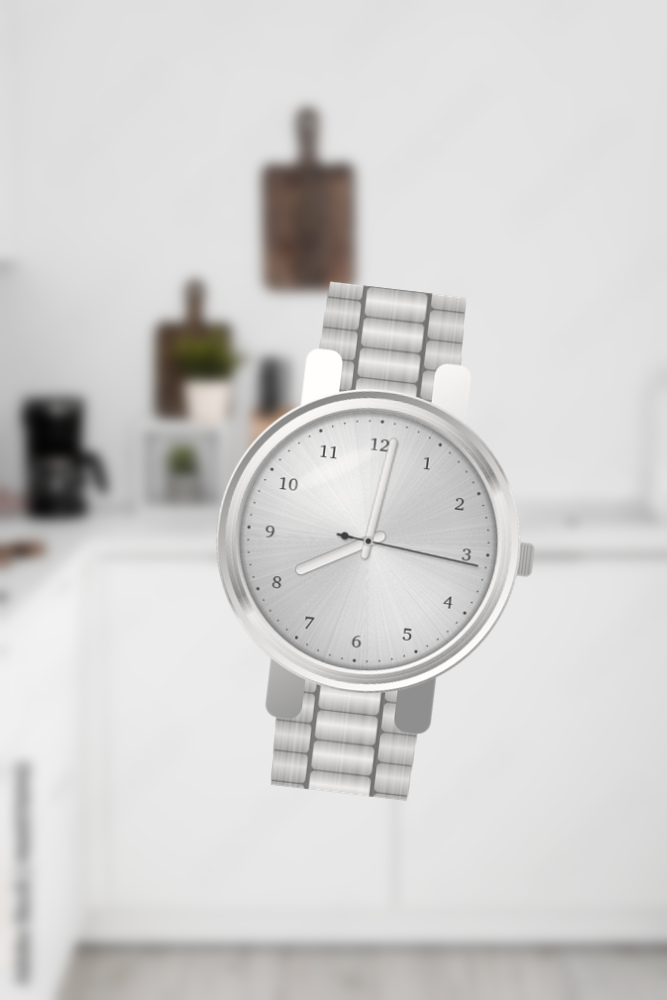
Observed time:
h=8 m=1 s=16
